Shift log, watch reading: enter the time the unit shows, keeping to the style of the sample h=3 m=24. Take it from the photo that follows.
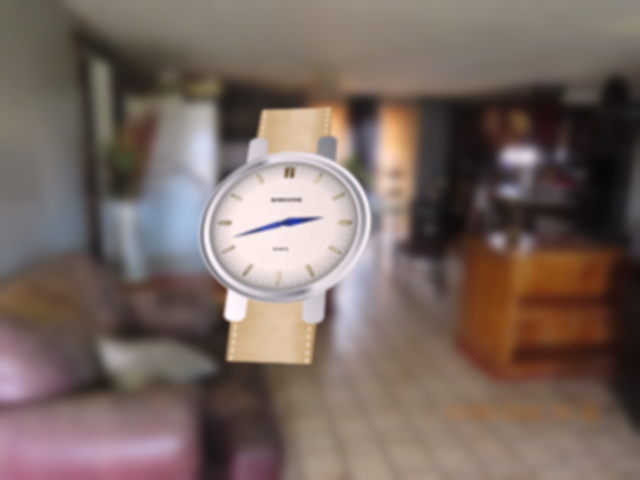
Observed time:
h=2 m=42
